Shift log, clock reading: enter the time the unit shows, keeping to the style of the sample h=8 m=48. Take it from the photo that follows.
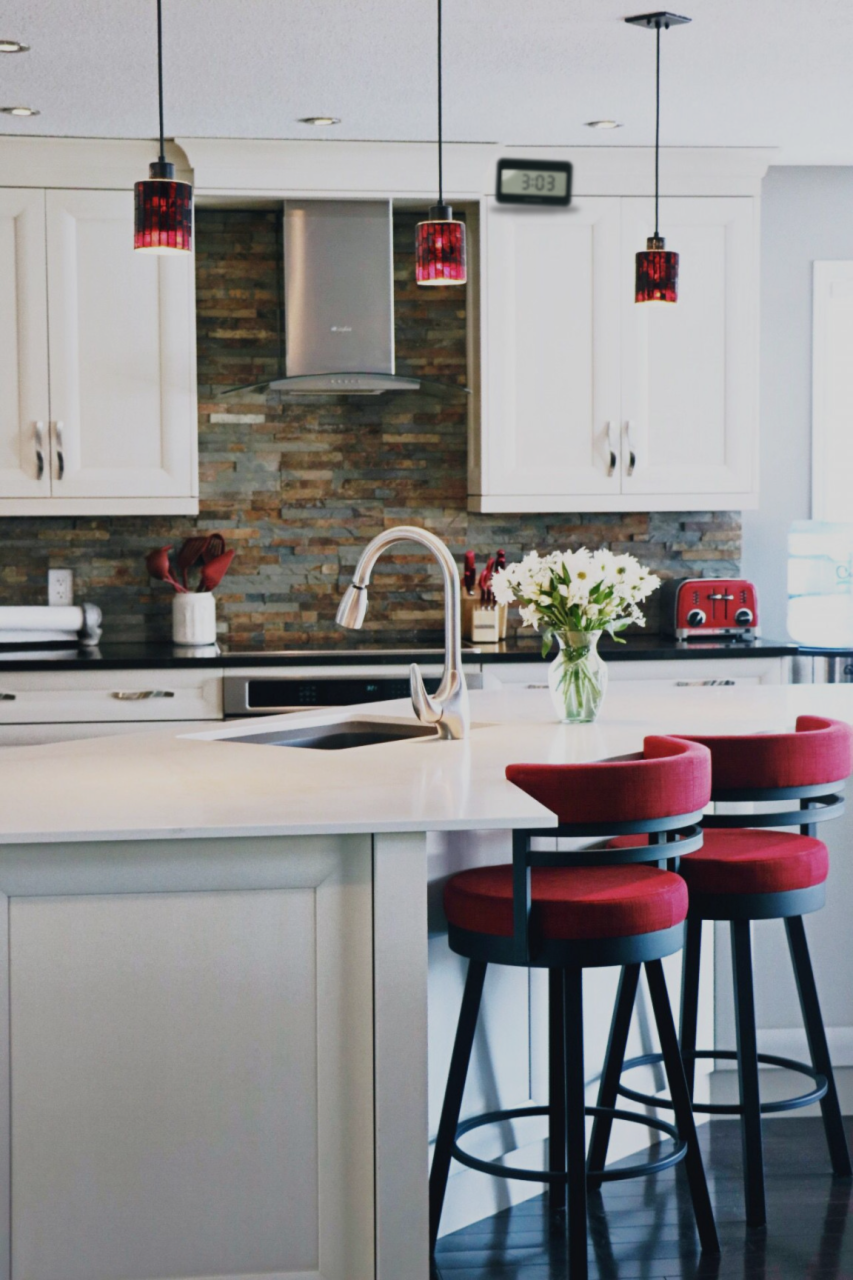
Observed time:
h=3 m=3
